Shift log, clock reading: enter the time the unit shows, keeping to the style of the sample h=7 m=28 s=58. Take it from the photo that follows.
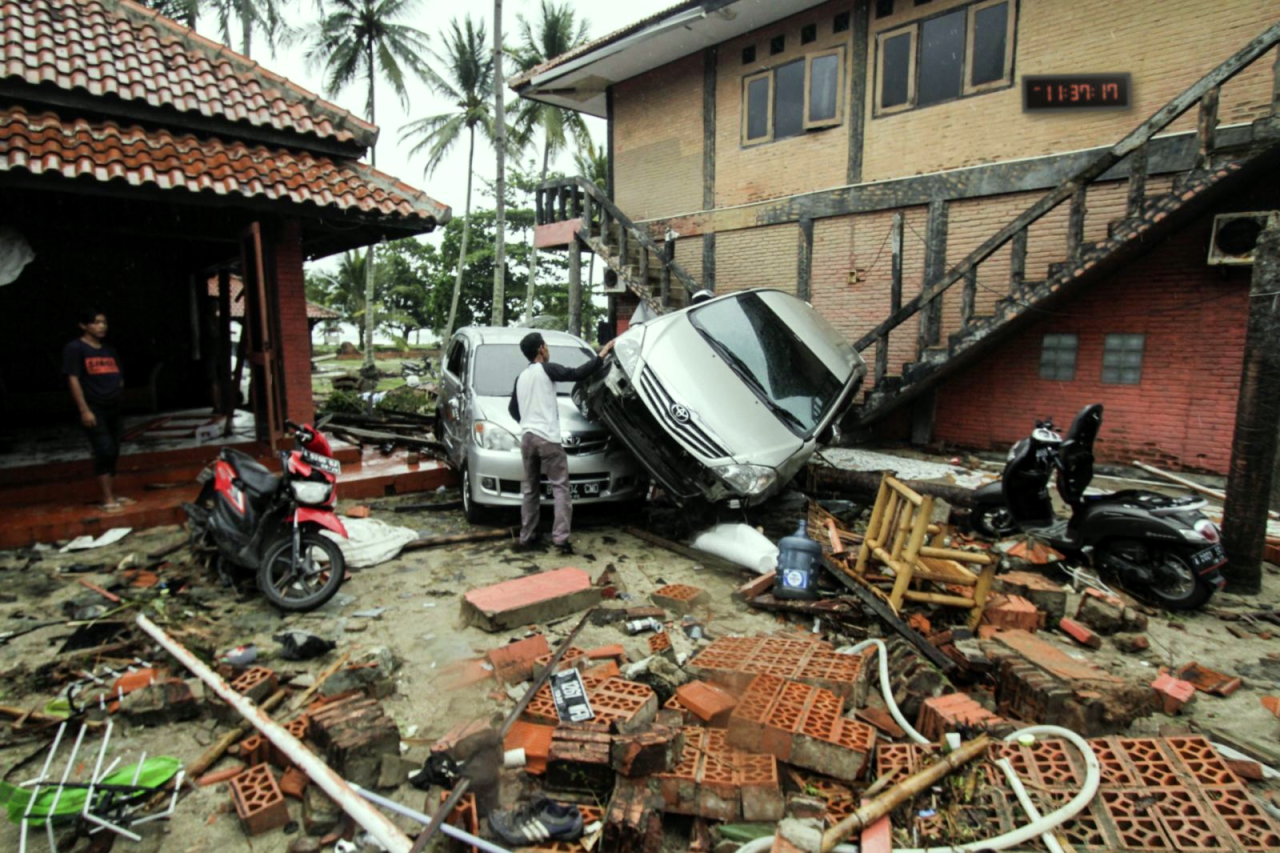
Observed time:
h=11 m=37 s=17
